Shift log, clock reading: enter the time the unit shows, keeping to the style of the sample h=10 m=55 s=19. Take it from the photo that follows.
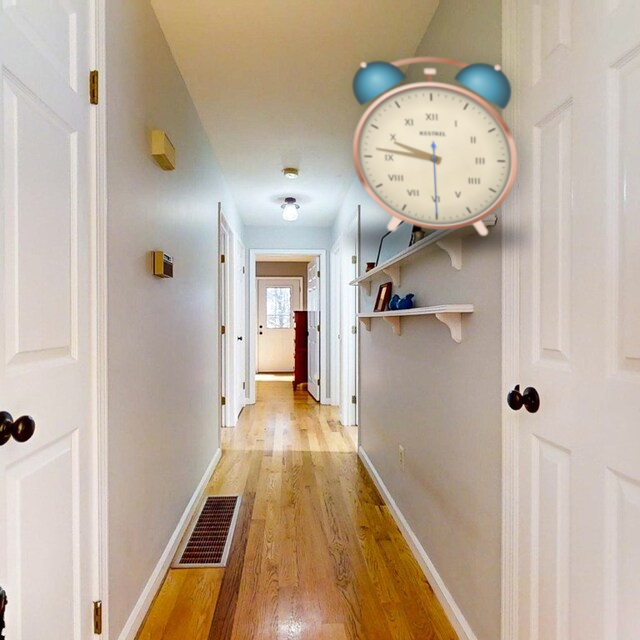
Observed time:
h=9 m=46 s=30
